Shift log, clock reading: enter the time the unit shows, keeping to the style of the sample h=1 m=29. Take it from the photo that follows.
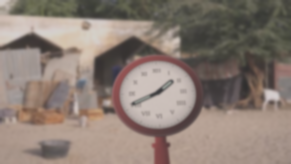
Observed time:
h=1 m=41
